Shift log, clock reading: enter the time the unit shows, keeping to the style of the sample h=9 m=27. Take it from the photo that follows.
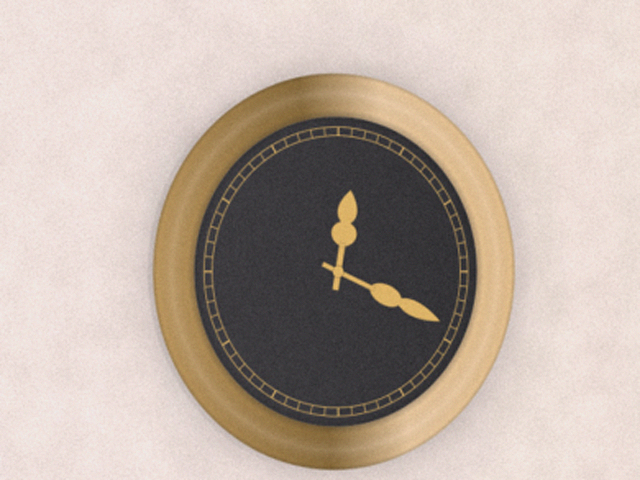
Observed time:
h=12 m=19
